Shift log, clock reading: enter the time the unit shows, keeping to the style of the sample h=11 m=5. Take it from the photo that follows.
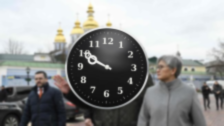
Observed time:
h=9 m=50
